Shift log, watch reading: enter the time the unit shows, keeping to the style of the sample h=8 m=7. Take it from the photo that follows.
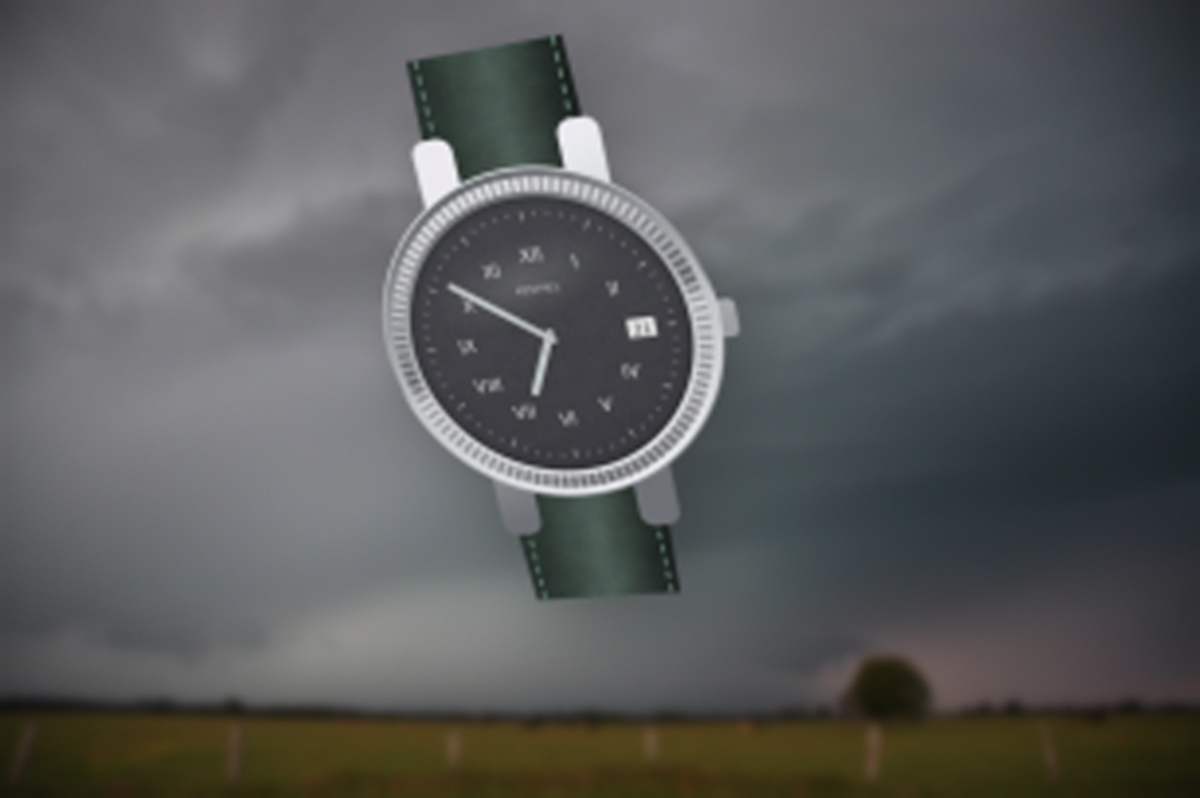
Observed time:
h=6 m=51
